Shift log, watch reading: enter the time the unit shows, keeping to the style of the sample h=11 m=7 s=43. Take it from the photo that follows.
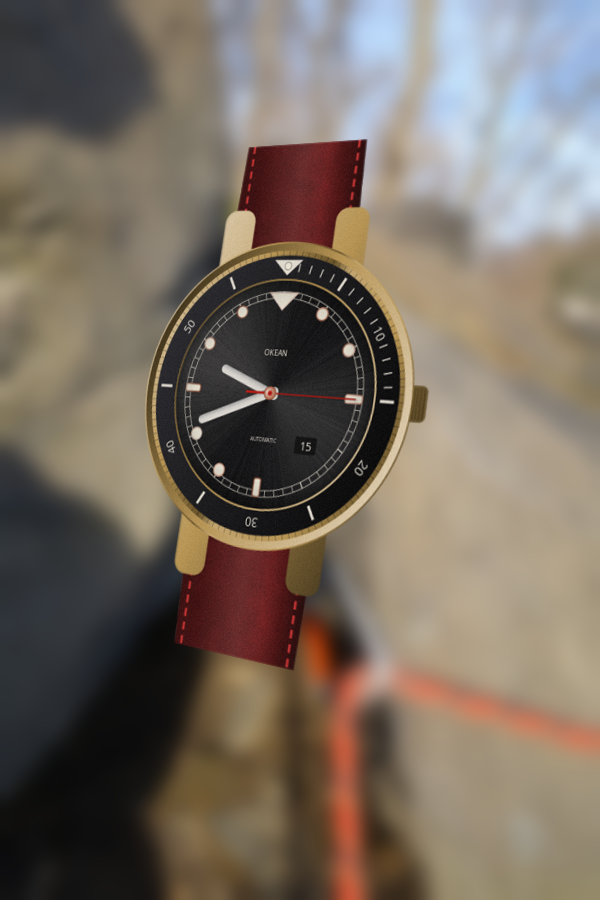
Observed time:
h=9 m=41 s=15
